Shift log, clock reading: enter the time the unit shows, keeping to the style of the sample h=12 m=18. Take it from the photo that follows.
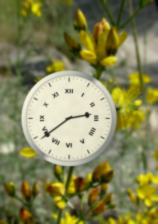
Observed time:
h=2 m=39
